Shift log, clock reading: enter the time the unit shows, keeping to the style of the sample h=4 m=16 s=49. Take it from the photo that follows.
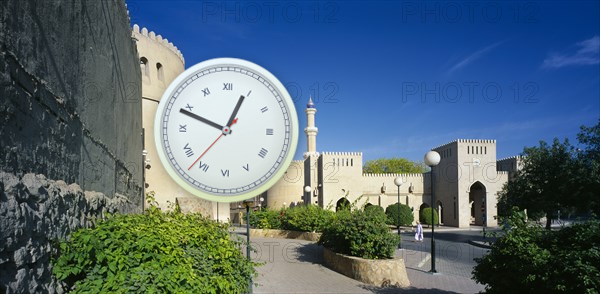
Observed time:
h=12 m=48 s=37
